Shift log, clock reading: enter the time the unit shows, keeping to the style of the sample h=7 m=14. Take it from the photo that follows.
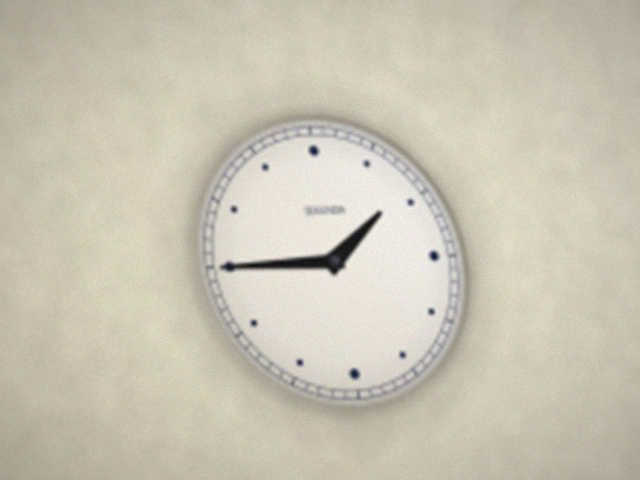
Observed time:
h=1 m=45
